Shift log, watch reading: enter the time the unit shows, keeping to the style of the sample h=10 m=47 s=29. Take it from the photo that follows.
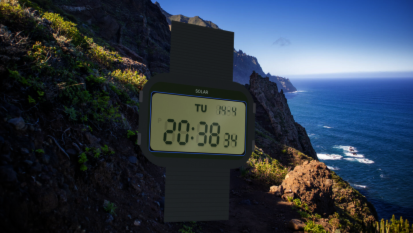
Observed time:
h=20 m=38 s=34
